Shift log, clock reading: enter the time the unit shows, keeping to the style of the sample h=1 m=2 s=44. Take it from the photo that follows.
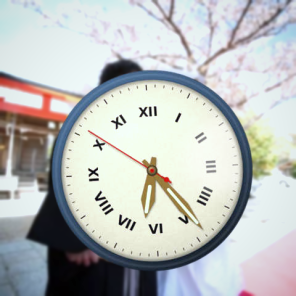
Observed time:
h=6 m=23 s=51
